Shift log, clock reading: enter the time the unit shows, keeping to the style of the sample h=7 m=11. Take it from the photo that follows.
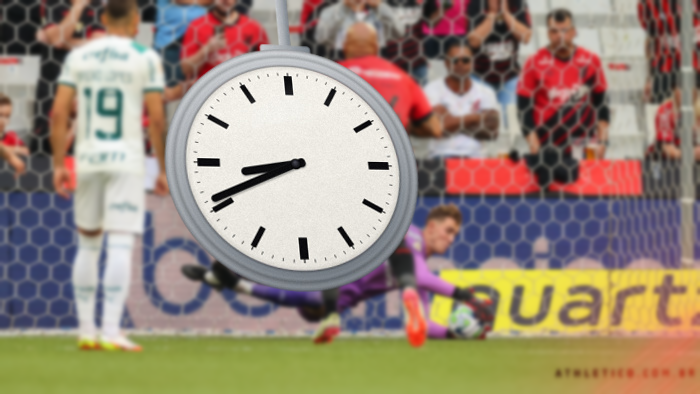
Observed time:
h=8 m=41
